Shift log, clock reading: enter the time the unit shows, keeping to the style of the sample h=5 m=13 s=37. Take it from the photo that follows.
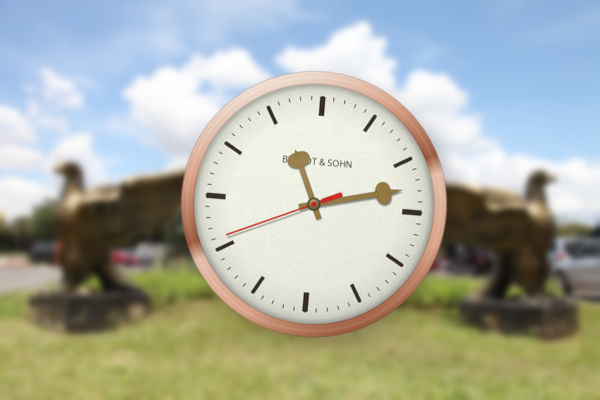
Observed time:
h=11 m=12 s=41
